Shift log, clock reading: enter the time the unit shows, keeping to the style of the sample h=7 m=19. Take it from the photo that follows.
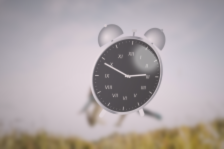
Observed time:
h=2 m=49
